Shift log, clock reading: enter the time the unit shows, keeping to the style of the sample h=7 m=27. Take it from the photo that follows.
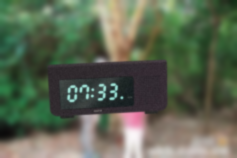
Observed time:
h=7 m=33
